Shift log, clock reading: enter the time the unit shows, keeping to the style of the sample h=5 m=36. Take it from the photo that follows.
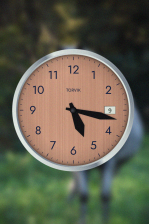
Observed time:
h=5 m=17
